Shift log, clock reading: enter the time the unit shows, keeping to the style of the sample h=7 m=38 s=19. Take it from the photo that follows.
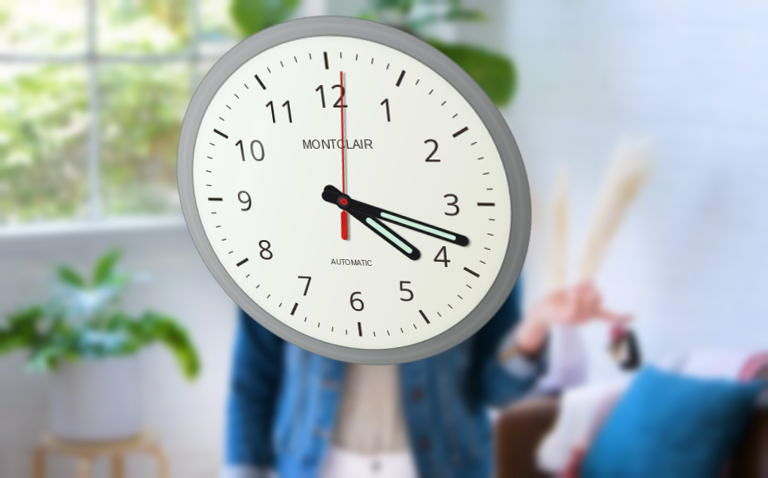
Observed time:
h=4 m=18 s=1
